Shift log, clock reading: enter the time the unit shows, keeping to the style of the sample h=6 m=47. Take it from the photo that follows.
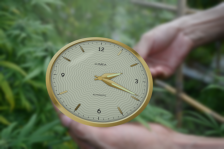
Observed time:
h=2 m=19
